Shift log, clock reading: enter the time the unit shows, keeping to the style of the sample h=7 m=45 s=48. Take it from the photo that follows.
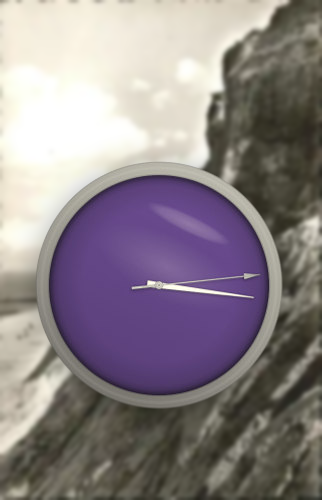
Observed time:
h=3 m=16 s=14
